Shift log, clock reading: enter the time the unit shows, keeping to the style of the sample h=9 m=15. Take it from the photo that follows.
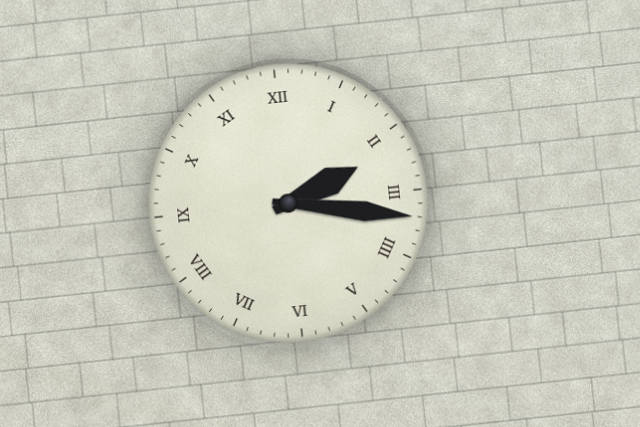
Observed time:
h=2 m=17
